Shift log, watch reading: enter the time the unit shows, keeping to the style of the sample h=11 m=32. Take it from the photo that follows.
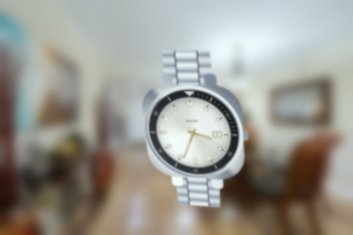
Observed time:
h=3 m=34
